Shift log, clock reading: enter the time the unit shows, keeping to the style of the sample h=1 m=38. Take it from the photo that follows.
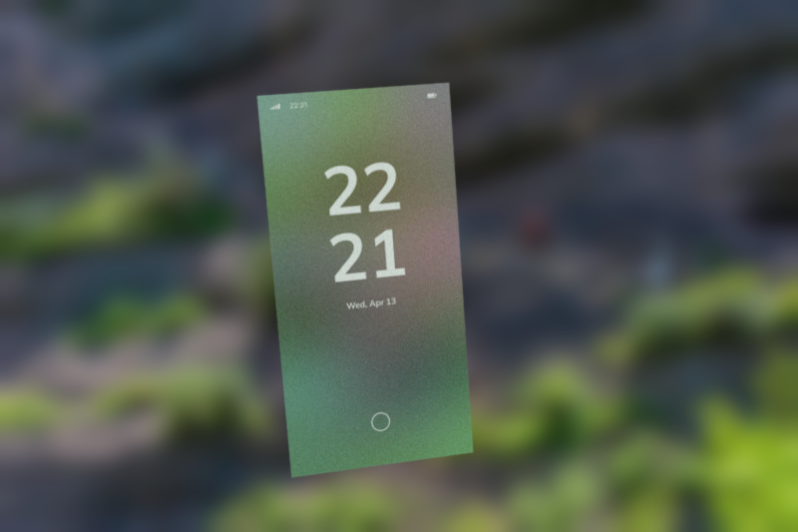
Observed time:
h=22 m=21
